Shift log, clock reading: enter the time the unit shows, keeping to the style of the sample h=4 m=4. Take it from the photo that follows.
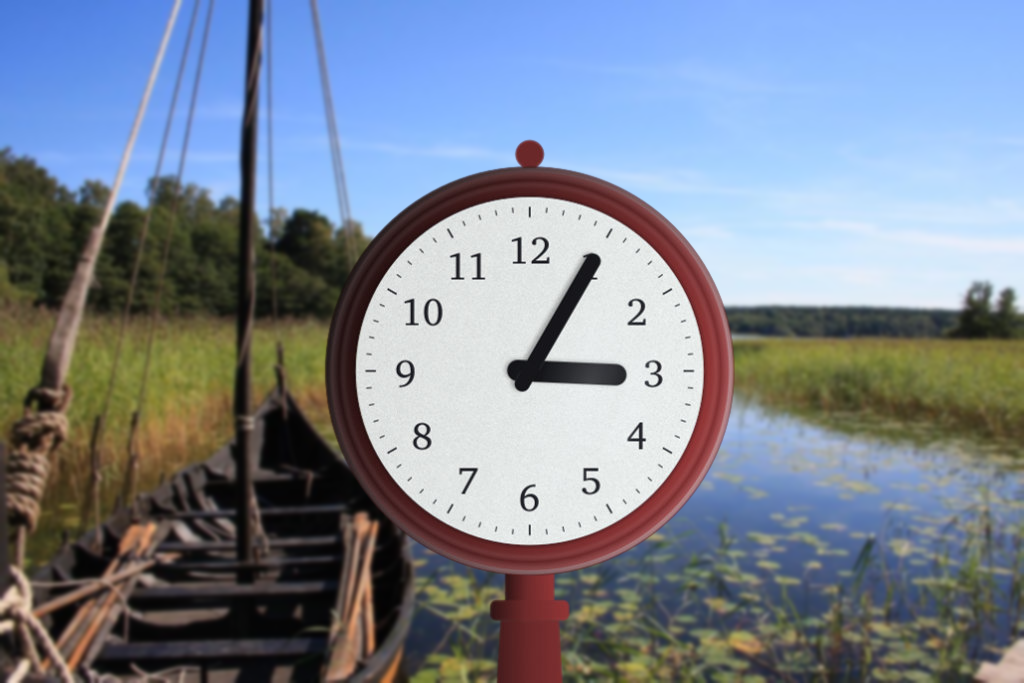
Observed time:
h=3 m=5
